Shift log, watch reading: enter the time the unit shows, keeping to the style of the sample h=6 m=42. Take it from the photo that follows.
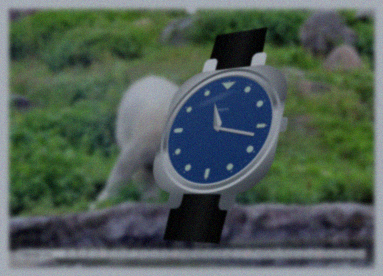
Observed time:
h=11 m=17
